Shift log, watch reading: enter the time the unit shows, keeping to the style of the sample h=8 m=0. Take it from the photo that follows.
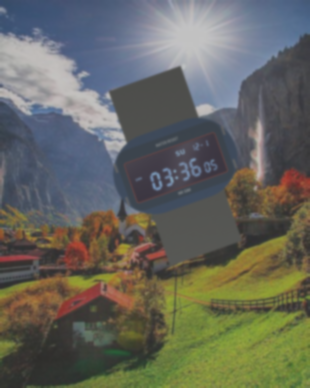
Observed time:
h=3 m=36
